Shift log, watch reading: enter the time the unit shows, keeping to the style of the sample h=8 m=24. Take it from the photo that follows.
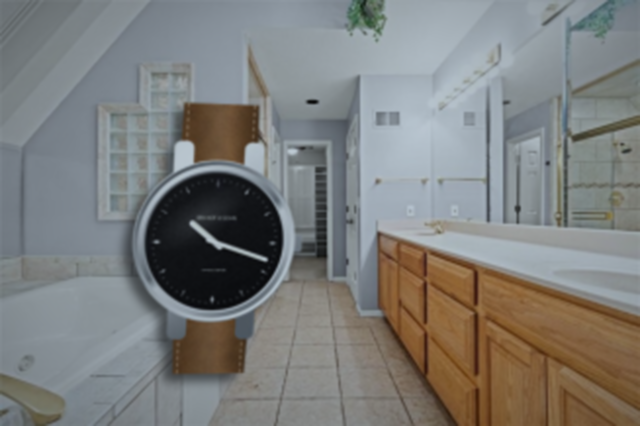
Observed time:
h=10 m=18
